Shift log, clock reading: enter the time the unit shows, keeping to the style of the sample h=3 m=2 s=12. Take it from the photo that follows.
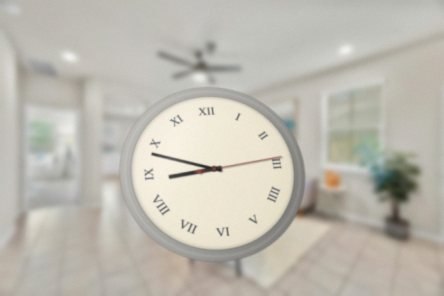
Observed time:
h=8 m=48 s=14
